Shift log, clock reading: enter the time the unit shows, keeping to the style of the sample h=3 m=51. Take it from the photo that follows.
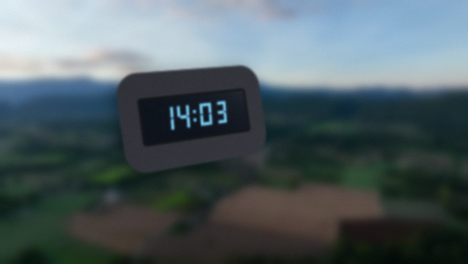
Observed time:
h=14 m=3
